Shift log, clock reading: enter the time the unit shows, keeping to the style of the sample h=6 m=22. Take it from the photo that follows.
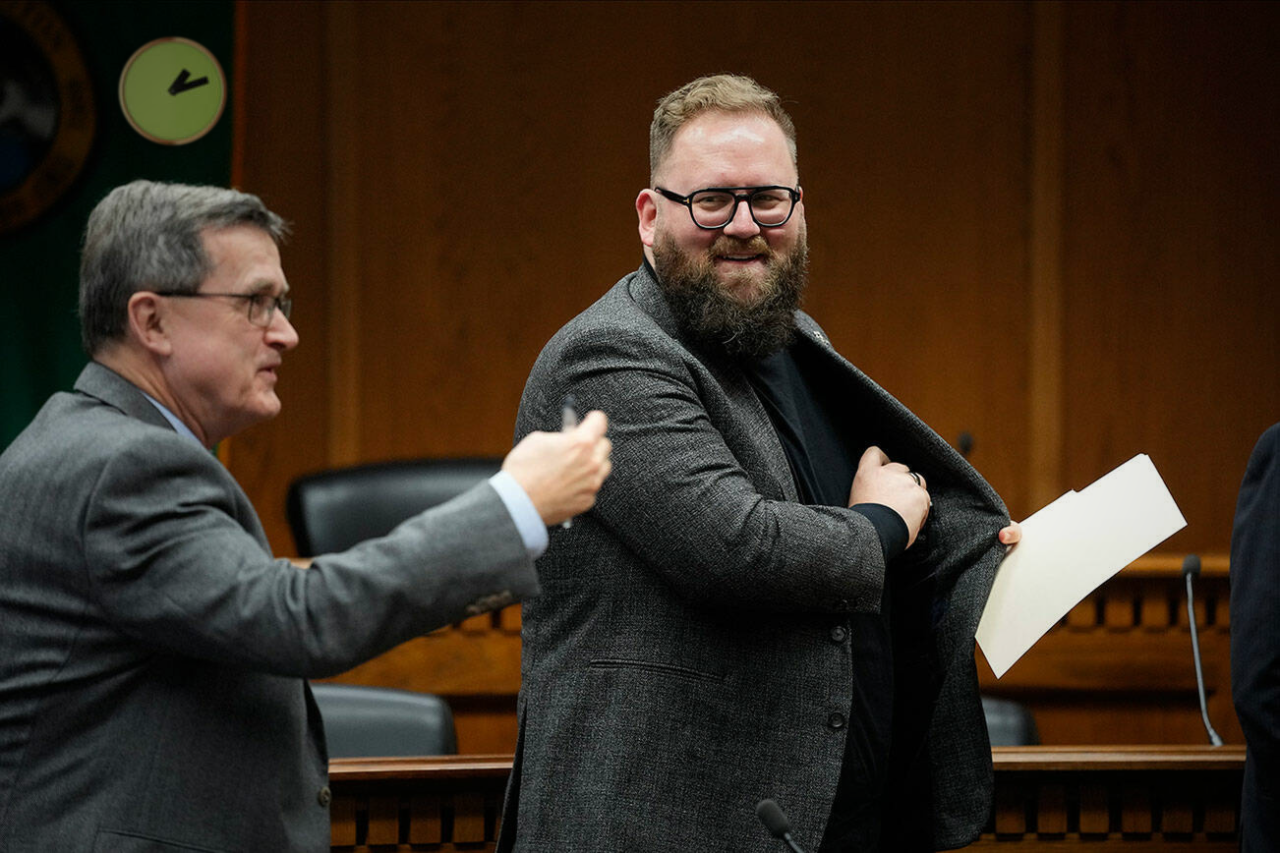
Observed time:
h=1 m=12
